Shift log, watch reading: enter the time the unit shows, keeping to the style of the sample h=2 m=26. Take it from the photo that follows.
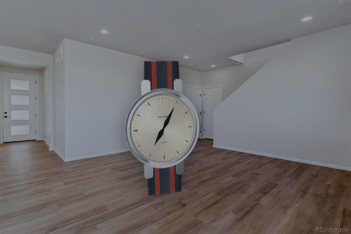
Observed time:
h=7 m=5
